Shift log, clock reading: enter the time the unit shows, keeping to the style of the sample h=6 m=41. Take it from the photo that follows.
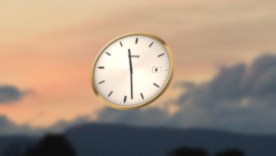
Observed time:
h=11 m=28
